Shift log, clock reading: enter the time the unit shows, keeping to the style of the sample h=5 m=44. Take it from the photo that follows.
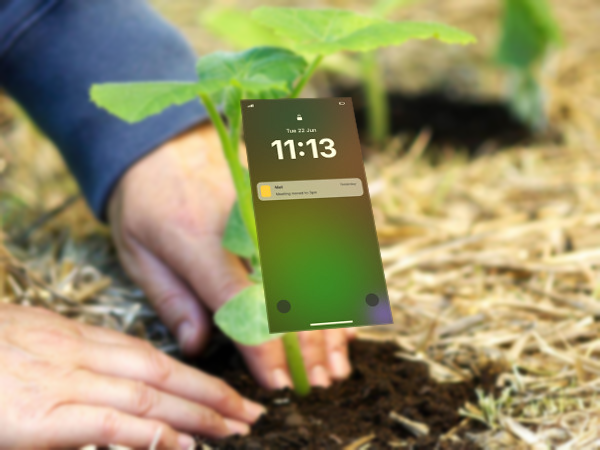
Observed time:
h=11 m=13
